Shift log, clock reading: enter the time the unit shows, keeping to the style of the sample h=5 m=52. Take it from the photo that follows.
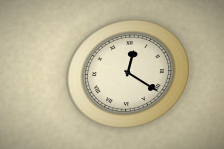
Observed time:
h=12 m=21
